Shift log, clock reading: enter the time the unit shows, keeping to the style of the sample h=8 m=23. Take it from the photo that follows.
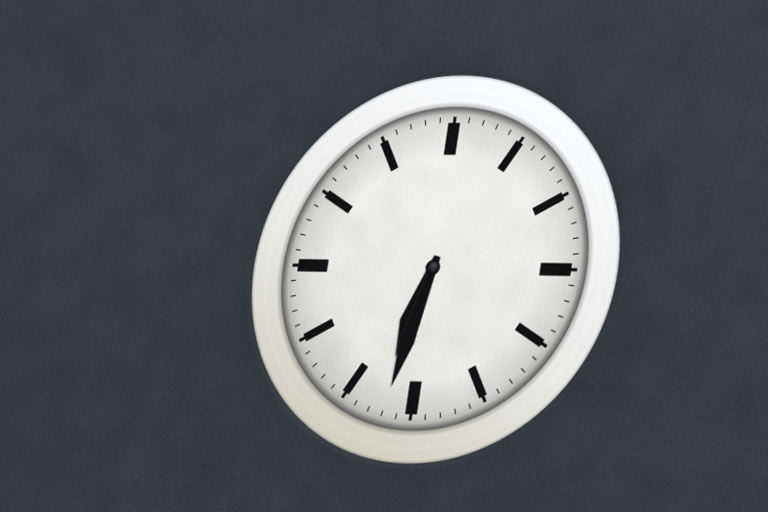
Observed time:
h=6 m=32
